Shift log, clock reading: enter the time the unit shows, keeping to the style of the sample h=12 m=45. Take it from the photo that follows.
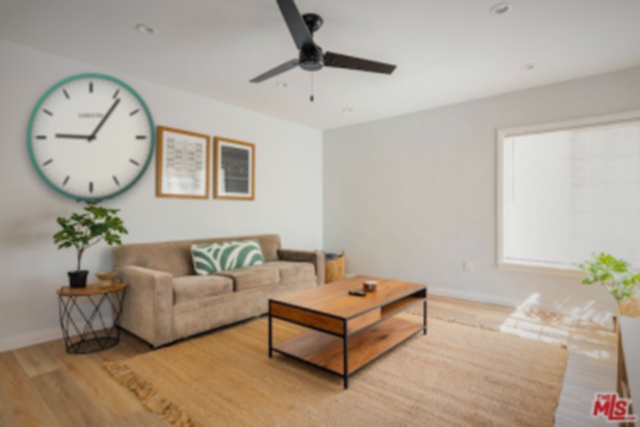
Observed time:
h=9 m=6
